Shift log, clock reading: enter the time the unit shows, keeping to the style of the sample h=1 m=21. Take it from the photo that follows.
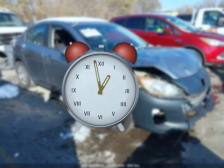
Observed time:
h=12 m=58
